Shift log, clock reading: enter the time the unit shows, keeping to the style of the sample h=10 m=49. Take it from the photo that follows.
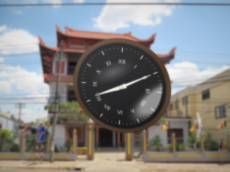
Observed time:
h=8 m=10
